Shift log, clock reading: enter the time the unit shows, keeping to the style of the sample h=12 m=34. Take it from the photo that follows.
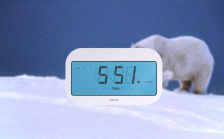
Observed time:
h=5 m=51
